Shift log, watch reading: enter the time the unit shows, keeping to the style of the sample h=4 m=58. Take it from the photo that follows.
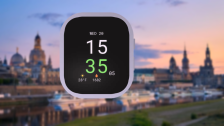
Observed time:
h=15 m=35
